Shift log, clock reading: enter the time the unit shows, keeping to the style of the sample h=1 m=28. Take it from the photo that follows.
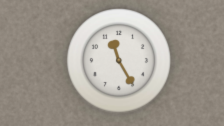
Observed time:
h=11 m=25
